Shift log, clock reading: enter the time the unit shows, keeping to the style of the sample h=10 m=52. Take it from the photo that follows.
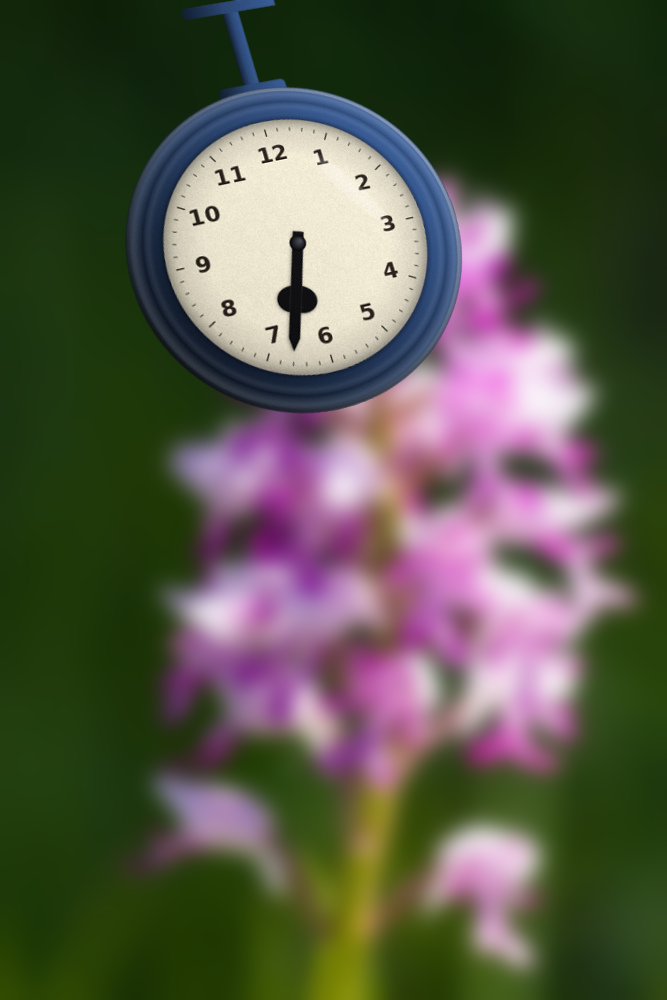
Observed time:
h=6 m=33
